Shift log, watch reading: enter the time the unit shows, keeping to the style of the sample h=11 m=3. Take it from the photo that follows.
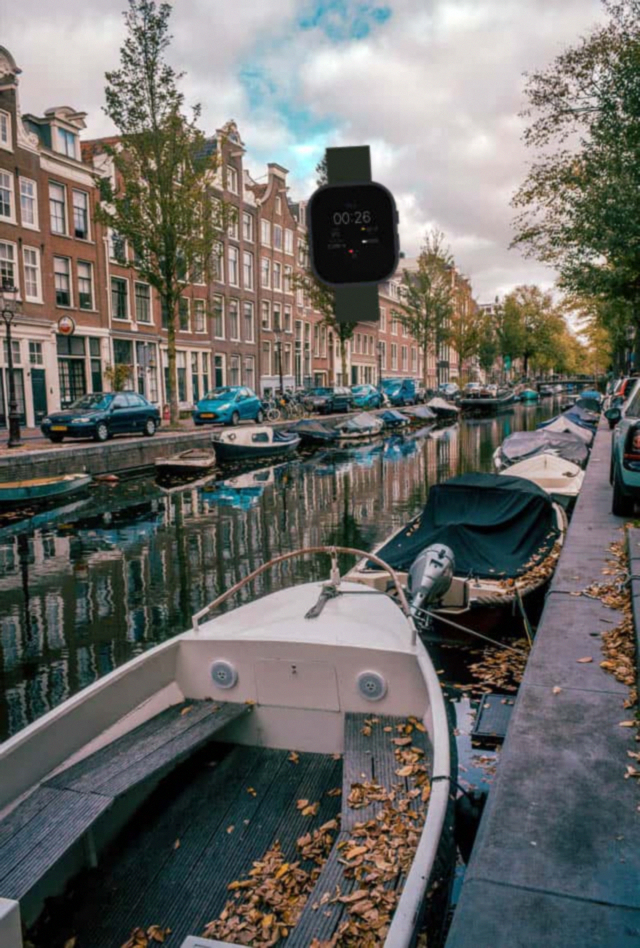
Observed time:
h=0 m=26
